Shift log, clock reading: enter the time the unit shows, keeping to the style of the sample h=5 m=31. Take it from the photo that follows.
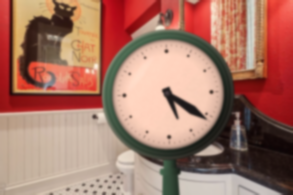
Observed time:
h=5 m=21
